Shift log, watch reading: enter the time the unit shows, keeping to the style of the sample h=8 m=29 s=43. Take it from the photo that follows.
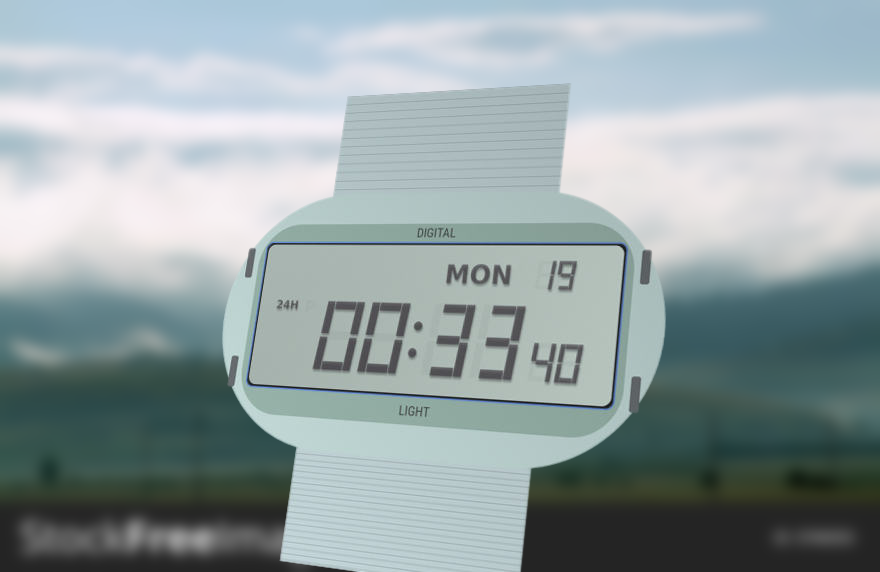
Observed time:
h=0 m=33 s=40
